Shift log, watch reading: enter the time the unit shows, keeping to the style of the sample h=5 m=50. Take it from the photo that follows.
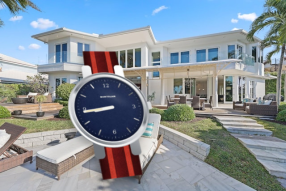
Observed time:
h=8 m=44
